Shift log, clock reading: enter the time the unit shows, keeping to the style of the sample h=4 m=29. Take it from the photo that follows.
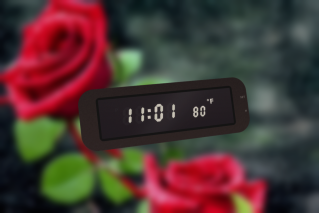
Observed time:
h=11 m=1
